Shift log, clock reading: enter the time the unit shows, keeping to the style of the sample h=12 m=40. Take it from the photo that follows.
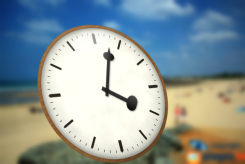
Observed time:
h=4 m=3
